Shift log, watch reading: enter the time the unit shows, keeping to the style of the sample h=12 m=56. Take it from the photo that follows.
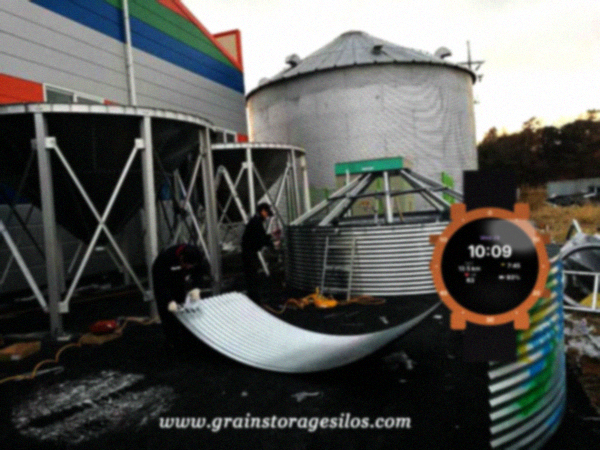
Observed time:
h=10 m=9
